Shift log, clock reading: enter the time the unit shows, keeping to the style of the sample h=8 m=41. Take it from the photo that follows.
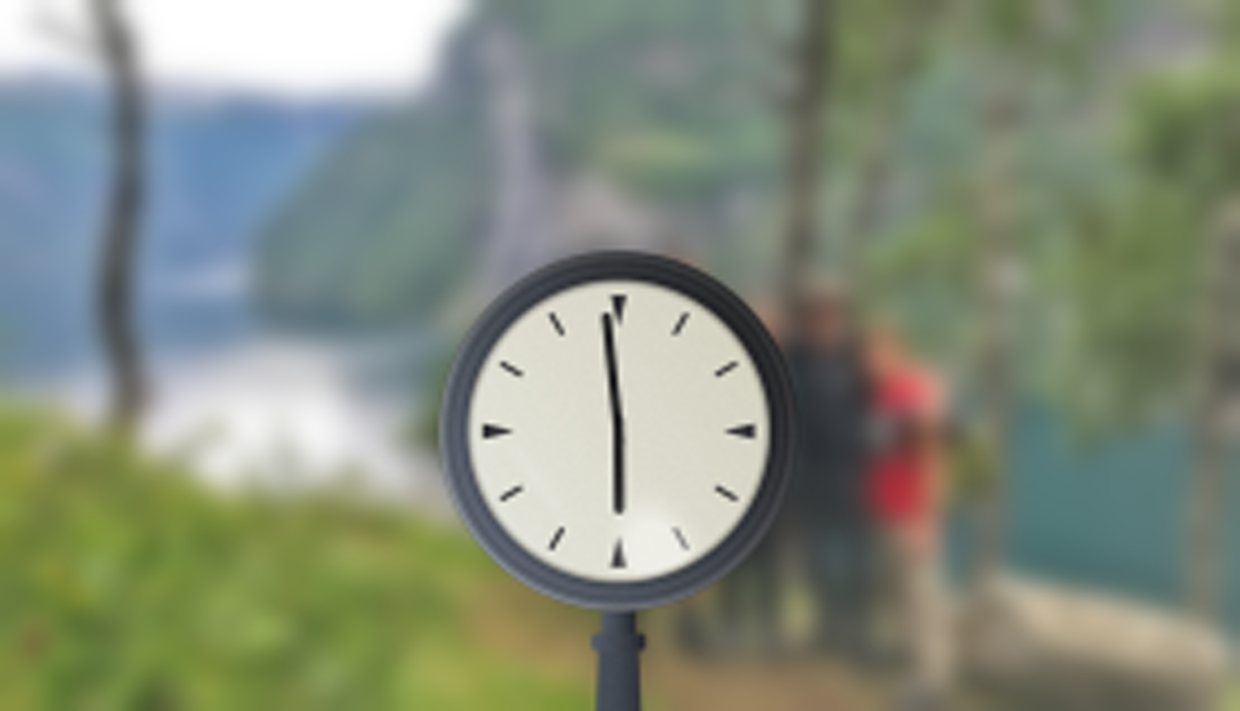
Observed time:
h=5 m=59
